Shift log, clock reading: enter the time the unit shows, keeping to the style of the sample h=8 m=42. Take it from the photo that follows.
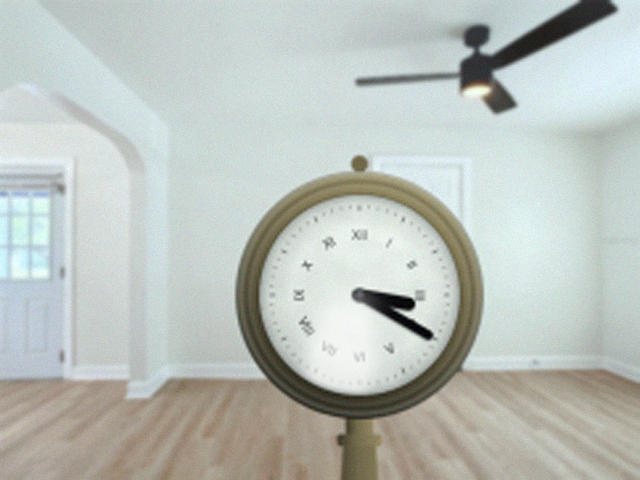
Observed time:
h=3 m=20
